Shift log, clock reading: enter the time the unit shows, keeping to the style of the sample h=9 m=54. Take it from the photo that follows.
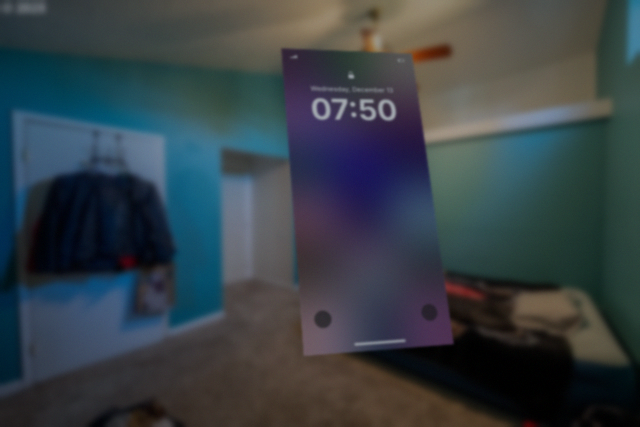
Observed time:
h=7 m=50
